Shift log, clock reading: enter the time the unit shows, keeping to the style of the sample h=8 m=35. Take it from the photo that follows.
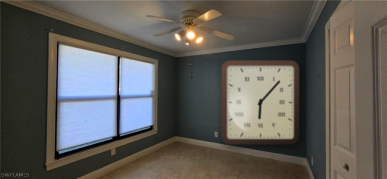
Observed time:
h=6 m=7
